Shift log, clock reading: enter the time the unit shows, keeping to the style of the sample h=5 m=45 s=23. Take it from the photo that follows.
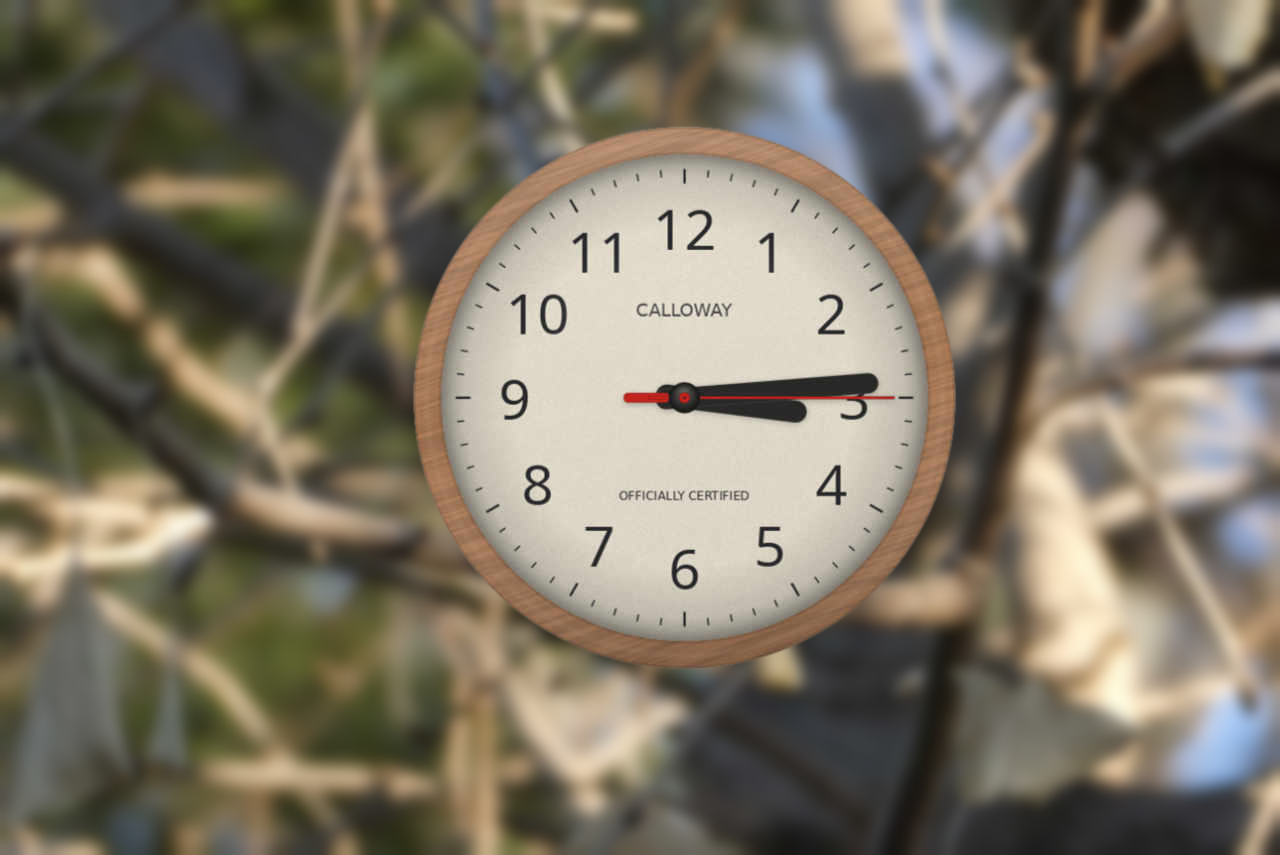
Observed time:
h=3 m=14 s=15
